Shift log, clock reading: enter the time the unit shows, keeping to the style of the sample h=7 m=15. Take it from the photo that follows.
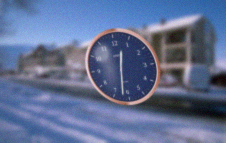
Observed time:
h=12 m=32
